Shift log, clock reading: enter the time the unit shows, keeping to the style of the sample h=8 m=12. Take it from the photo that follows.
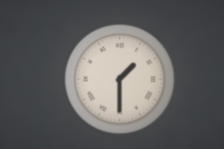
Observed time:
h=1 m=30
